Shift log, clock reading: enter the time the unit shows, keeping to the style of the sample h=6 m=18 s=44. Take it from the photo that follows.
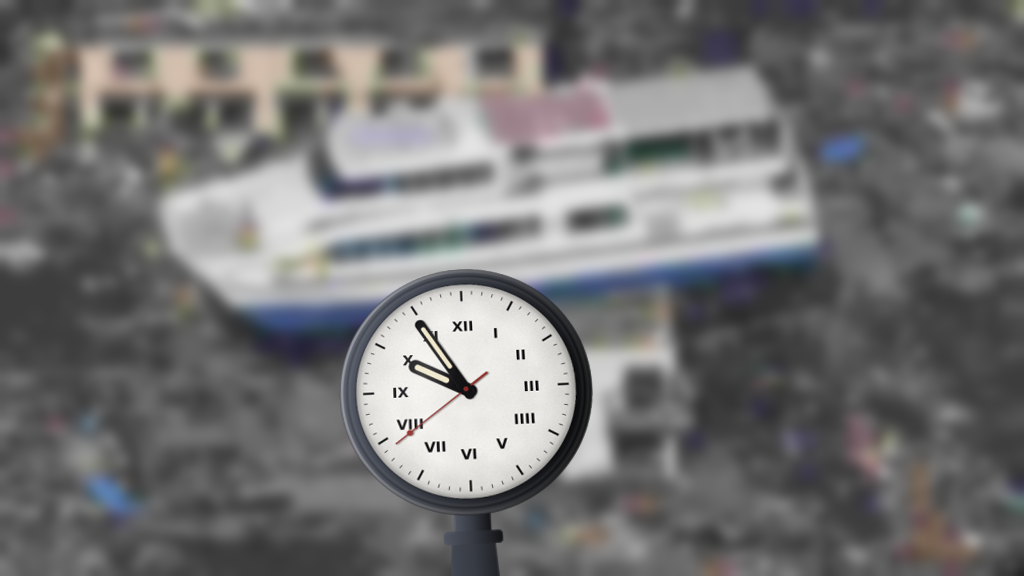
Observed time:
h=9 m=54 s=39
